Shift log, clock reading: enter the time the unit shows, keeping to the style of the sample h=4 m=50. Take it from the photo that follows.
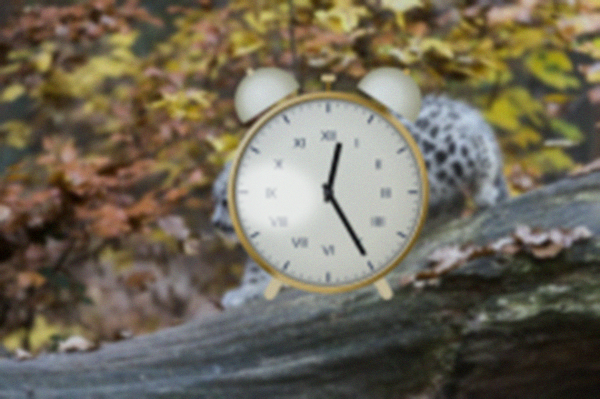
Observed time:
h=12 m=25
